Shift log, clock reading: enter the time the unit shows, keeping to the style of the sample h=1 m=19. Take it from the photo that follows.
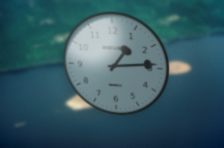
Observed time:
h=1 m=14
